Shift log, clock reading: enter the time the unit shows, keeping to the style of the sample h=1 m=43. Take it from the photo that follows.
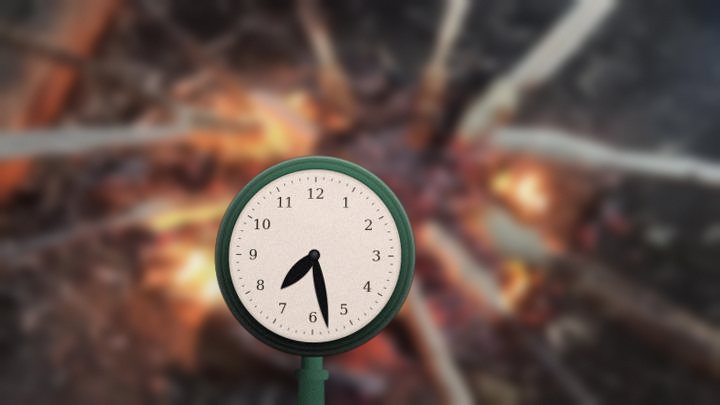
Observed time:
h=7 m=28
